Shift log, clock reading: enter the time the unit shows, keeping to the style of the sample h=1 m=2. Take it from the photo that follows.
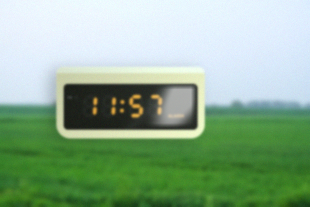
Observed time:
h=11 m=57
